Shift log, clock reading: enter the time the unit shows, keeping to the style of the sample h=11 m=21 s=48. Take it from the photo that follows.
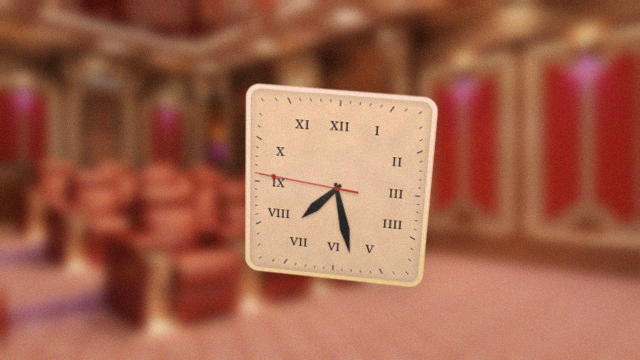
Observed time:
h=7 m=27 s=46
